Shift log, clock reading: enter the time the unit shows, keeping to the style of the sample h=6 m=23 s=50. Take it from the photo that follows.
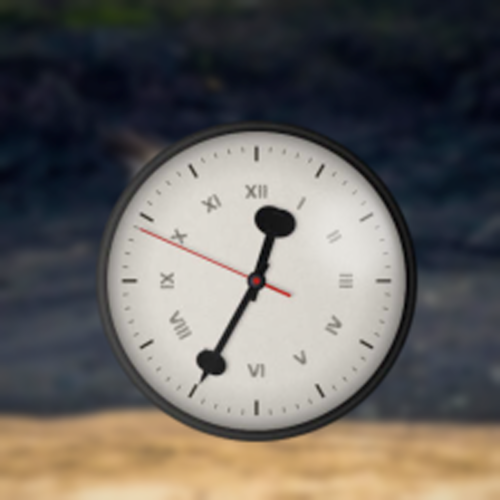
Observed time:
h=12 m=34 s=49
